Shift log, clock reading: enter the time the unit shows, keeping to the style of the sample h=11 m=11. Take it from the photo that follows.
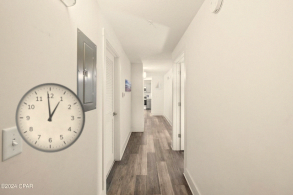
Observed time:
h=12 m=59
